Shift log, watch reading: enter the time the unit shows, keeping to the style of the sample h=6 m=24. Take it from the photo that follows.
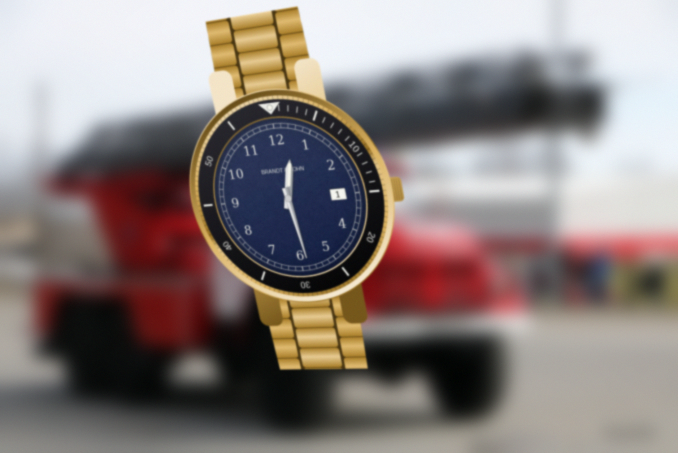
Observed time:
h=12 m=29
